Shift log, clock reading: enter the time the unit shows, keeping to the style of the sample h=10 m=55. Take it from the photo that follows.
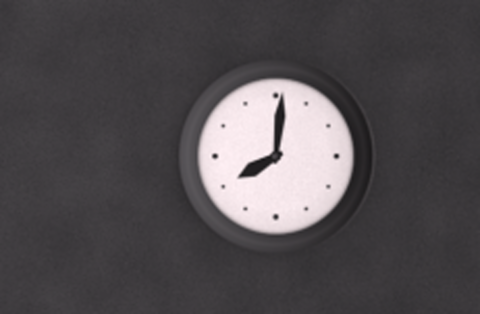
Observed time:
h=8 m=1
